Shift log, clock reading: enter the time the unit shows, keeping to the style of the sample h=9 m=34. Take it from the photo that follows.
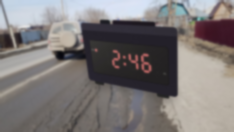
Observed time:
h=2 m=46
